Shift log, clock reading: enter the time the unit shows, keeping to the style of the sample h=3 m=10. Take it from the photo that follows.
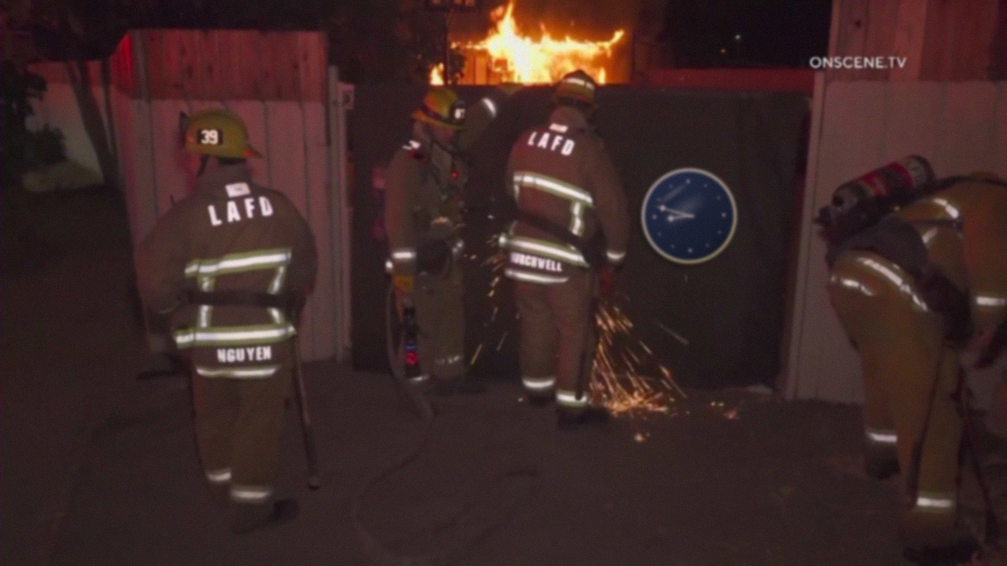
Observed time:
h=8 m=48
